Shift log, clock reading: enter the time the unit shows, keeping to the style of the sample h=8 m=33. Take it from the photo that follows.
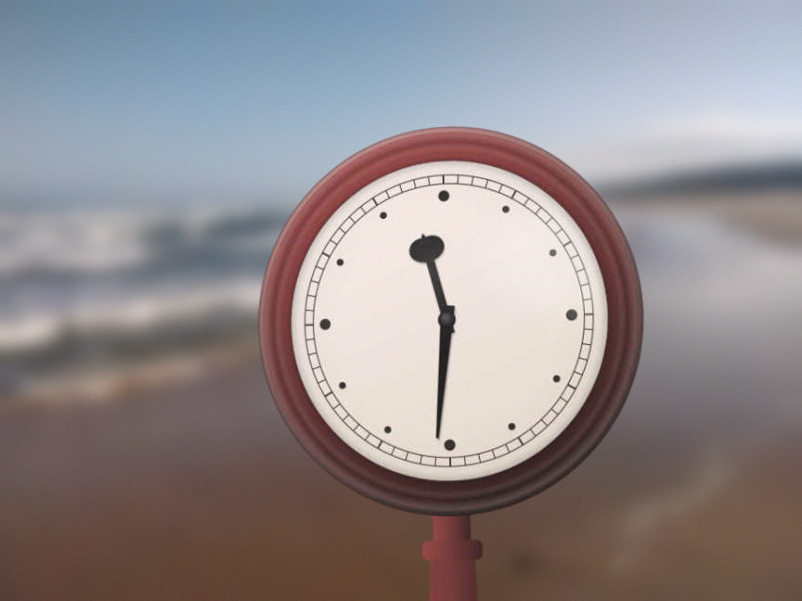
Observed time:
h=11 m=31
